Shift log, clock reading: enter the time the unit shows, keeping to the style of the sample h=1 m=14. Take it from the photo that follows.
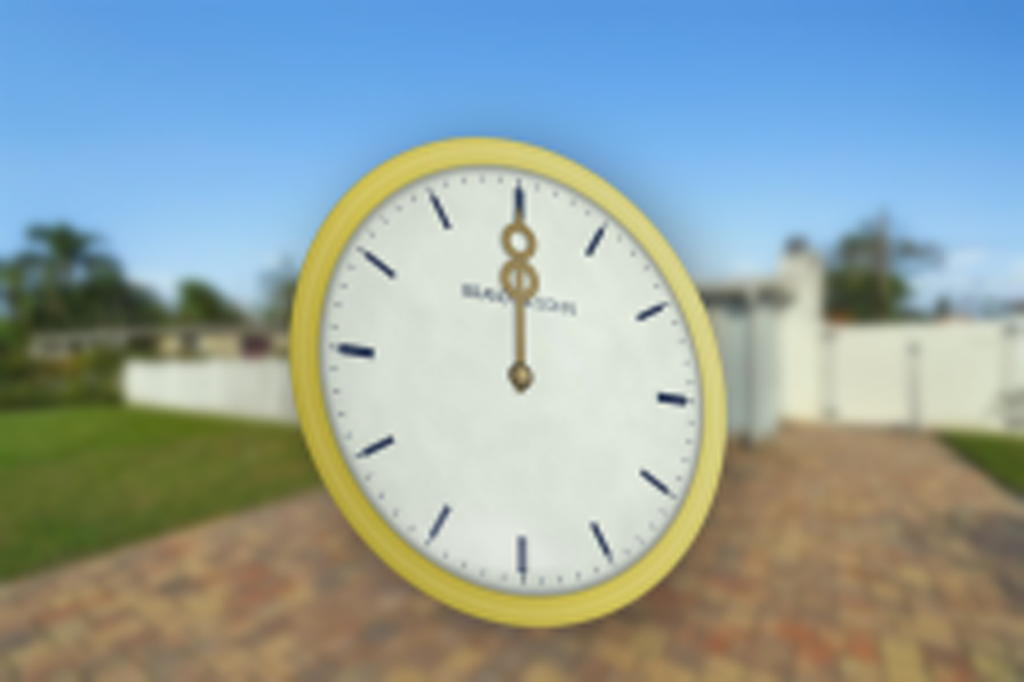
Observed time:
h=12 m=0
